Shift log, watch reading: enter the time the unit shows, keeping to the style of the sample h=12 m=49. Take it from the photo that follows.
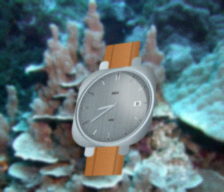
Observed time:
h=8 m=39
